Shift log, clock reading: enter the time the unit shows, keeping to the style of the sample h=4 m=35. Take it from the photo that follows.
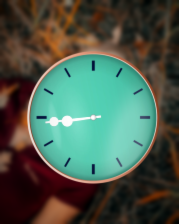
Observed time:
h=8 m=44
